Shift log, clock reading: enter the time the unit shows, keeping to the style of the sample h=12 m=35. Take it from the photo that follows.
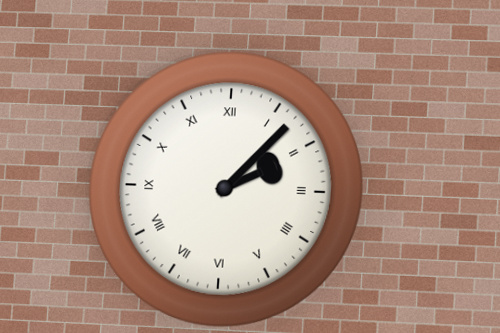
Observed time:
h=2 m=7
